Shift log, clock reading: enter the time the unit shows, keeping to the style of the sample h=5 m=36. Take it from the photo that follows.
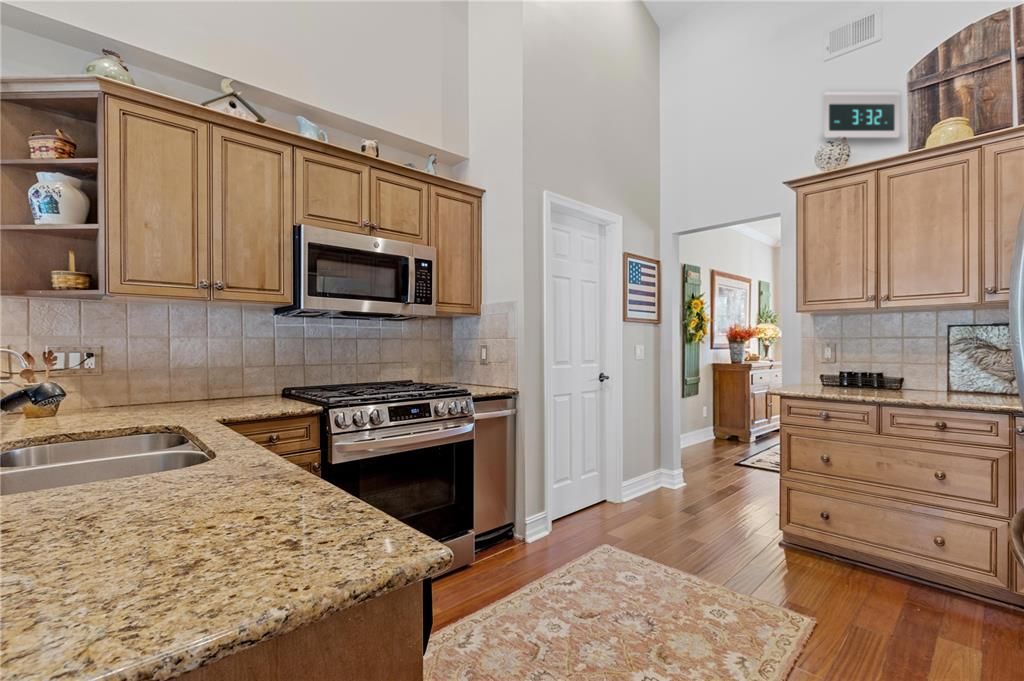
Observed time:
h=3 m=32
